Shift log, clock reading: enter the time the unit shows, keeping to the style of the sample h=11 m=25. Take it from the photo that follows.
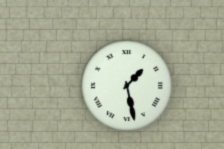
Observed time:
h=1 m=28
